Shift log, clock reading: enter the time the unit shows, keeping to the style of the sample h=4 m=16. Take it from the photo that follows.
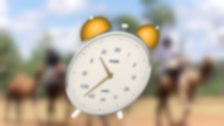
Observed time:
h=10 m=37
